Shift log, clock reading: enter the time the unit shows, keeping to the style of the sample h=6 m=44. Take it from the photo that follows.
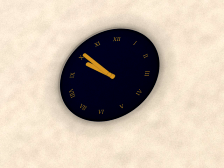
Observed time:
h=9 m=51
